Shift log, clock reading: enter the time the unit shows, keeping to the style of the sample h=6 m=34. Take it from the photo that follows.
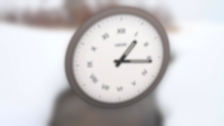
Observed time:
h=1 m=16
